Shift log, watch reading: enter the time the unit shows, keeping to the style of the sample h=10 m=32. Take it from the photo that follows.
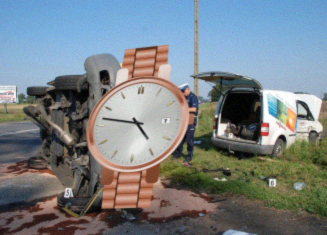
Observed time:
h=4 m=47
